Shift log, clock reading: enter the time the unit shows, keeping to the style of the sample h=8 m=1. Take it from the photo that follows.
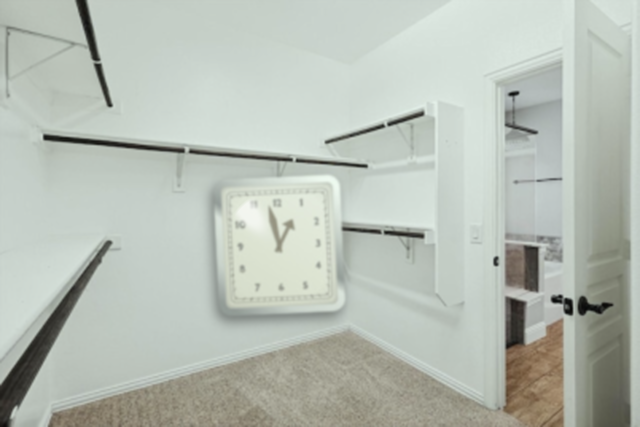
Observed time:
h=12 m=58
